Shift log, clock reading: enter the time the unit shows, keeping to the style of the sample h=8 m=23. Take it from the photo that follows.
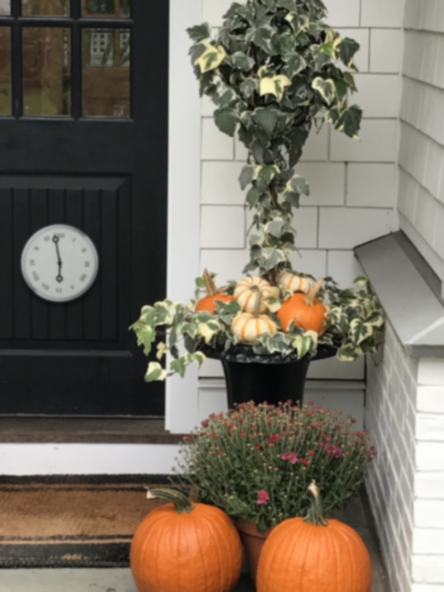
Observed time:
h=5 m=58
